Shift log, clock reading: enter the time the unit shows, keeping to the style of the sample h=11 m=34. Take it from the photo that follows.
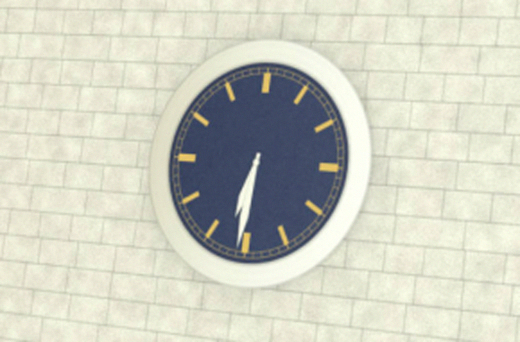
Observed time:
h=6 m=31
